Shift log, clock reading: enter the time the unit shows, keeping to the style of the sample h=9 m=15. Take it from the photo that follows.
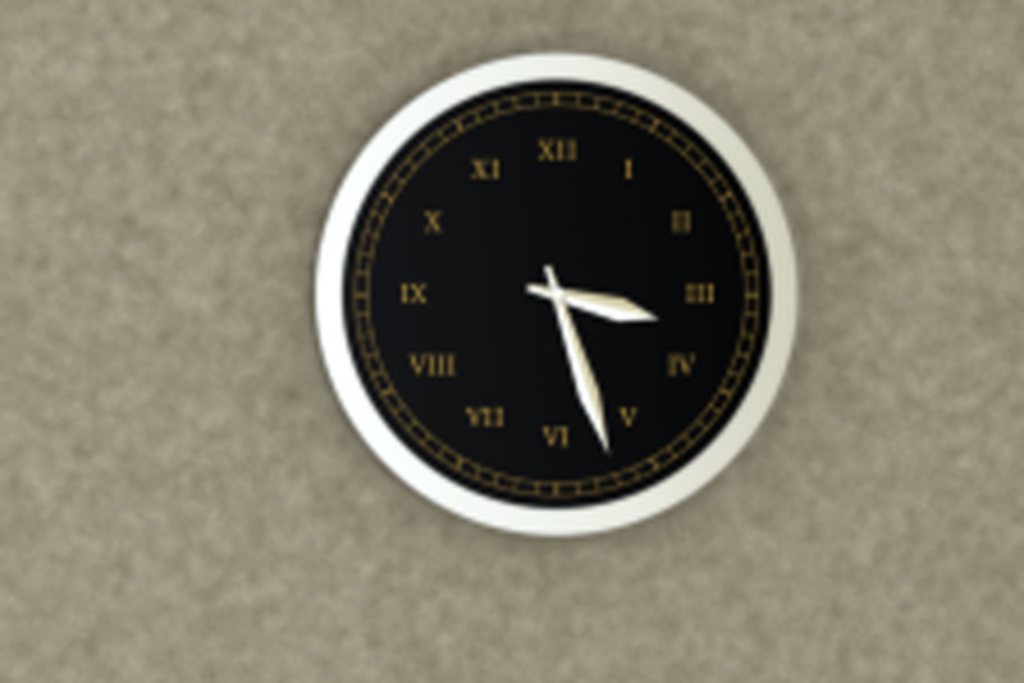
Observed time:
h=3 m=27
